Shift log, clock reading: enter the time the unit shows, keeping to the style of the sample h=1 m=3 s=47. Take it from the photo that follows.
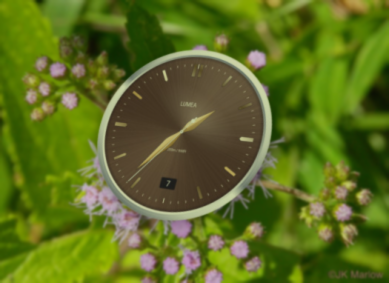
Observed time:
h=1 m=36 s=36
